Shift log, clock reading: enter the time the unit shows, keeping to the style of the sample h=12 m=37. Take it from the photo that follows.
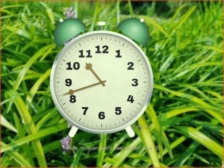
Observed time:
h=10 m=42
